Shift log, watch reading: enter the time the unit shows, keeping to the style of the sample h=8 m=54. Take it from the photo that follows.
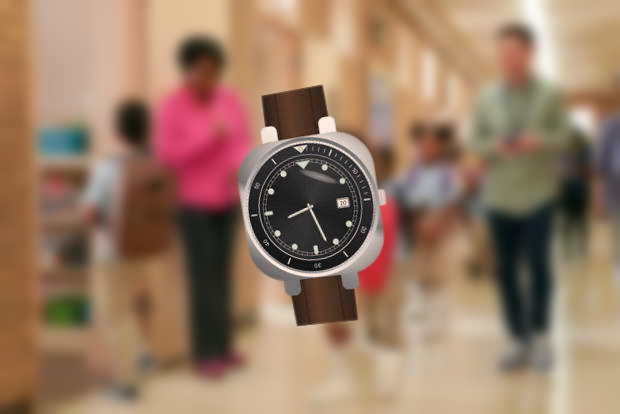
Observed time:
h=8 m=27
